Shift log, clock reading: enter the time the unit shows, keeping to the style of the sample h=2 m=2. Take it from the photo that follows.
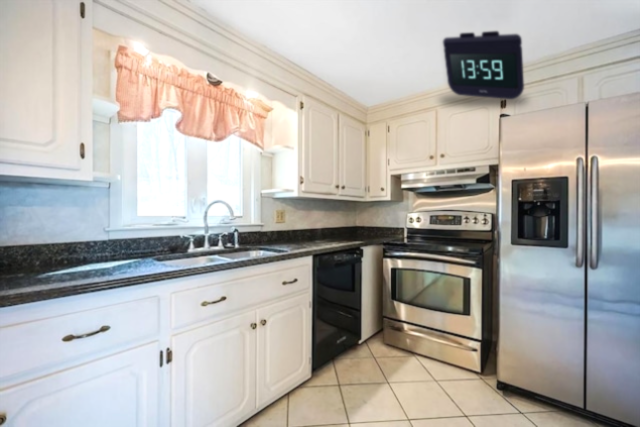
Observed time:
h=13 m=59
